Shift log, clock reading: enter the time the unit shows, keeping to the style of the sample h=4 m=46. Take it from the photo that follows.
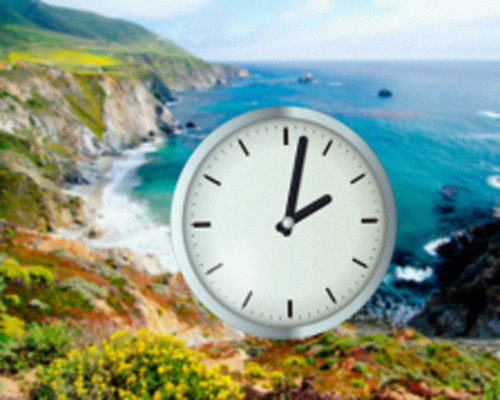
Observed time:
h=2 m=2
